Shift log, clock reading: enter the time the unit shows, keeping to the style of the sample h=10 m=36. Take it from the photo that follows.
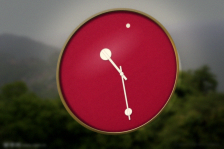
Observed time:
h=10 m=27
